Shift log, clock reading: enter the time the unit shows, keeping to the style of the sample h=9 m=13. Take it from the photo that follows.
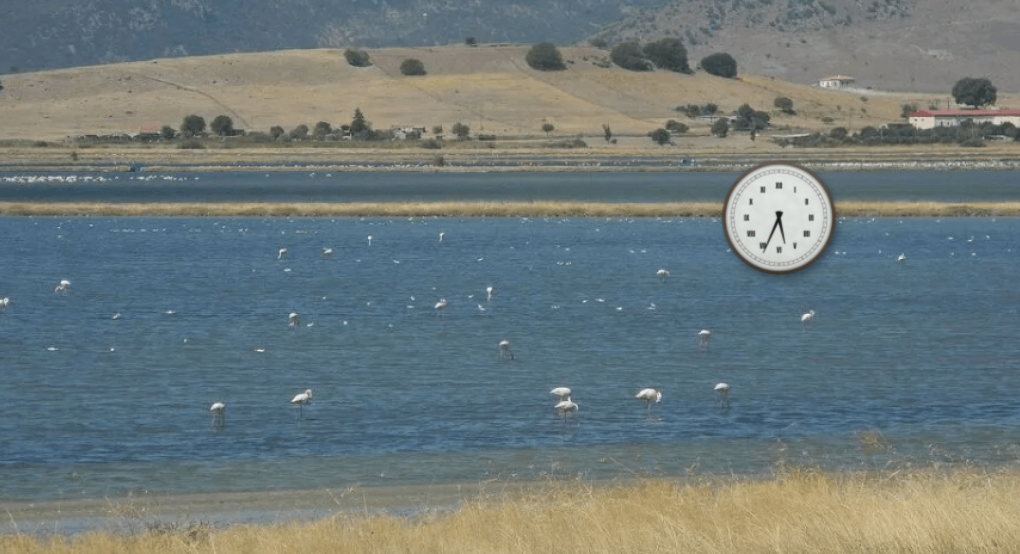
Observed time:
h=5 m=34
